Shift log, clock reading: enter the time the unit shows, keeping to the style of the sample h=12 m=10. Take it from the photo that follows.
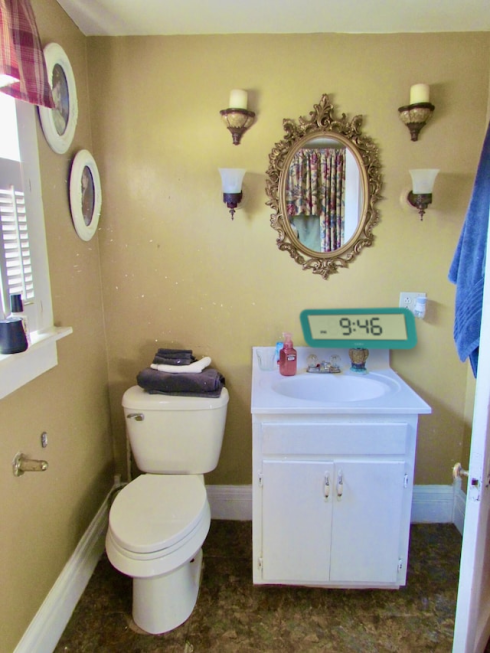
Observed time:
h=9 m=46
